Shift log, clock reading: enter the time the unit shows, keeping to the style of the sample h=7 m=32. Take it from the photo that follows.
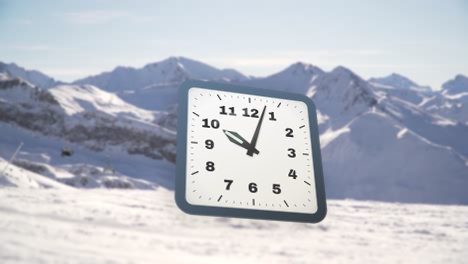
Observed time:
h=10 m=3
